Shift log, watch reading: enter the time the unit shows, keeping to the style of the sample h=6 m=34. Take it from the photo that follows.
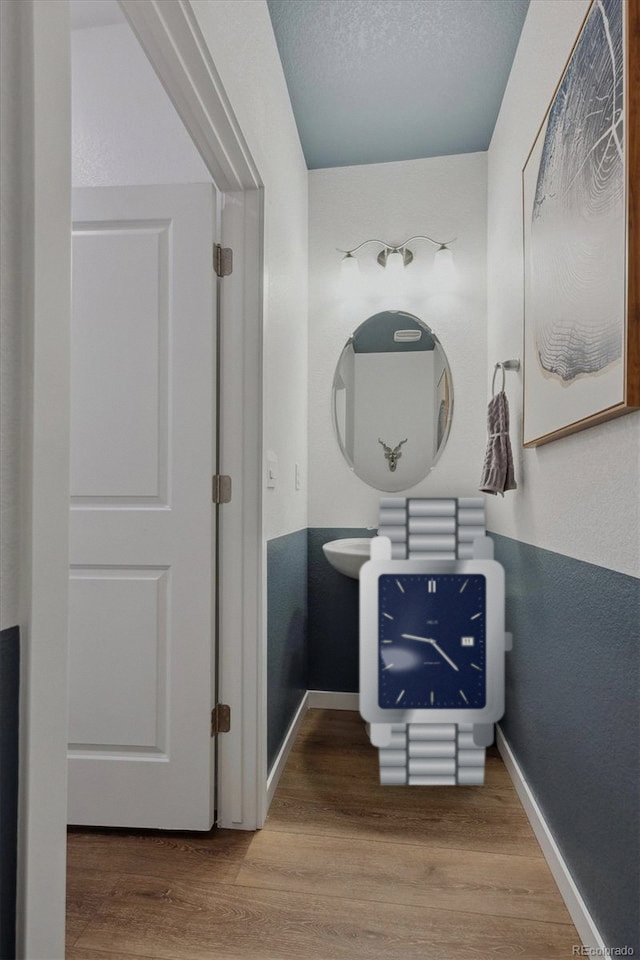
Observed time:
h=9 m=23
